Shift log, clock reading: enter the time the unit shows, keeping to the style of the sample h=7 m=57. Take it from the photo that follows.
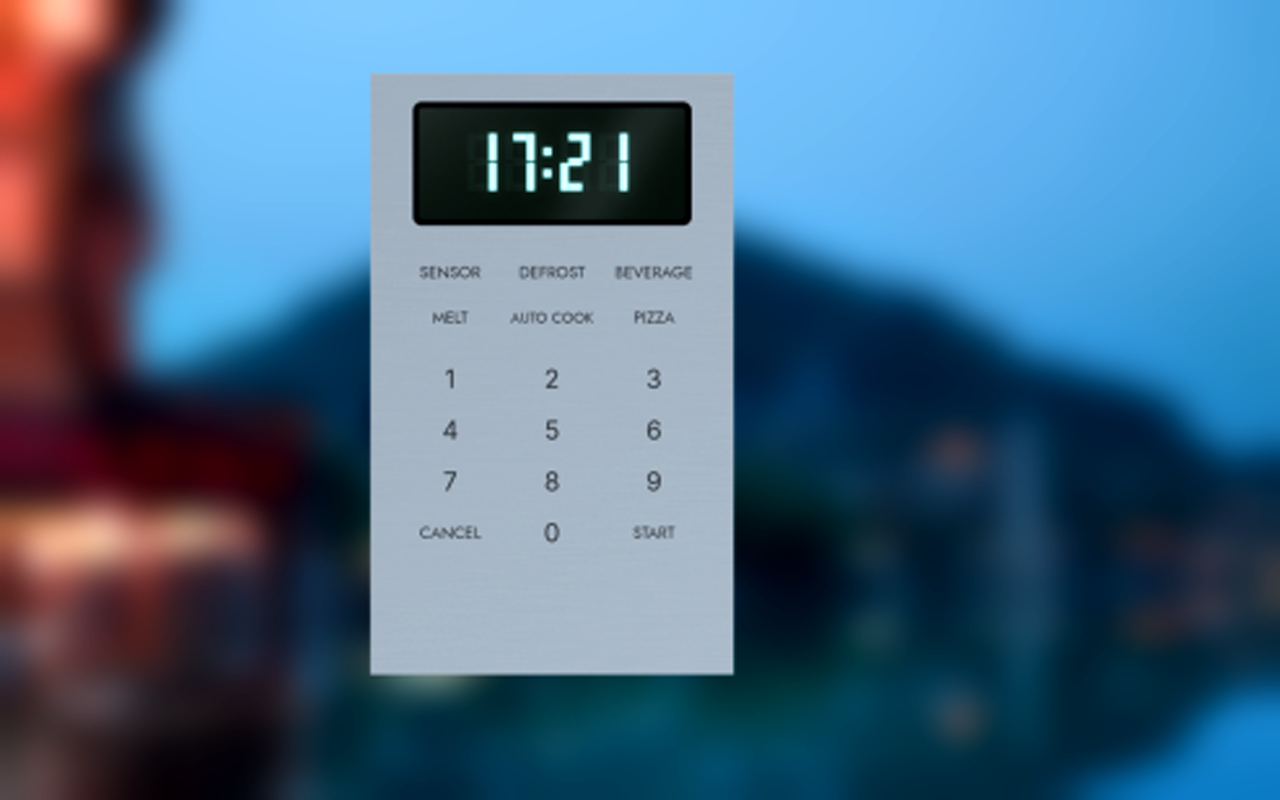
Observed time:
h=17 m=21
